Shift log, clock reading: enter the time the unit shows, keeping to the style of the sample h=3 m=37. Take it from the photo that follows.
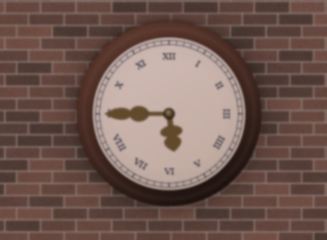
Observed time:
h=5 m=45
